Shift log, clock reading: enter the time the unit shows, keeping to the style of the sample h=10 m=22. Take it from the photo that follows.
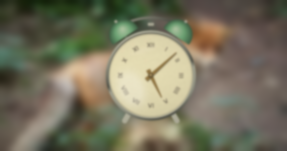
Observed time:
h=5 m=8
